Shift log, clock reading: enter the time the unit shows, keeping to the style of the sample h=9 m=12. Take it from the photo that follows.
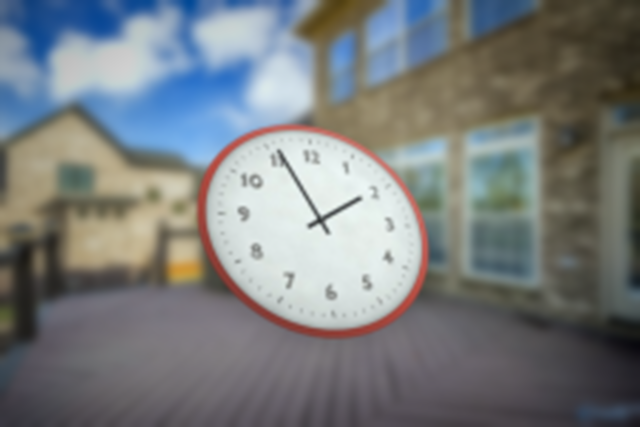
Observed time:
h=1 m=56
